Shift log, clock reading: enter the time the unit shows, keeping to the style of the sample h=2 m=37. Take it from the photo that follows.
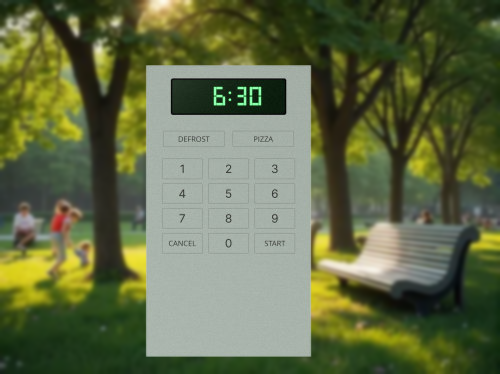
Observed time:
h=6 m=30
